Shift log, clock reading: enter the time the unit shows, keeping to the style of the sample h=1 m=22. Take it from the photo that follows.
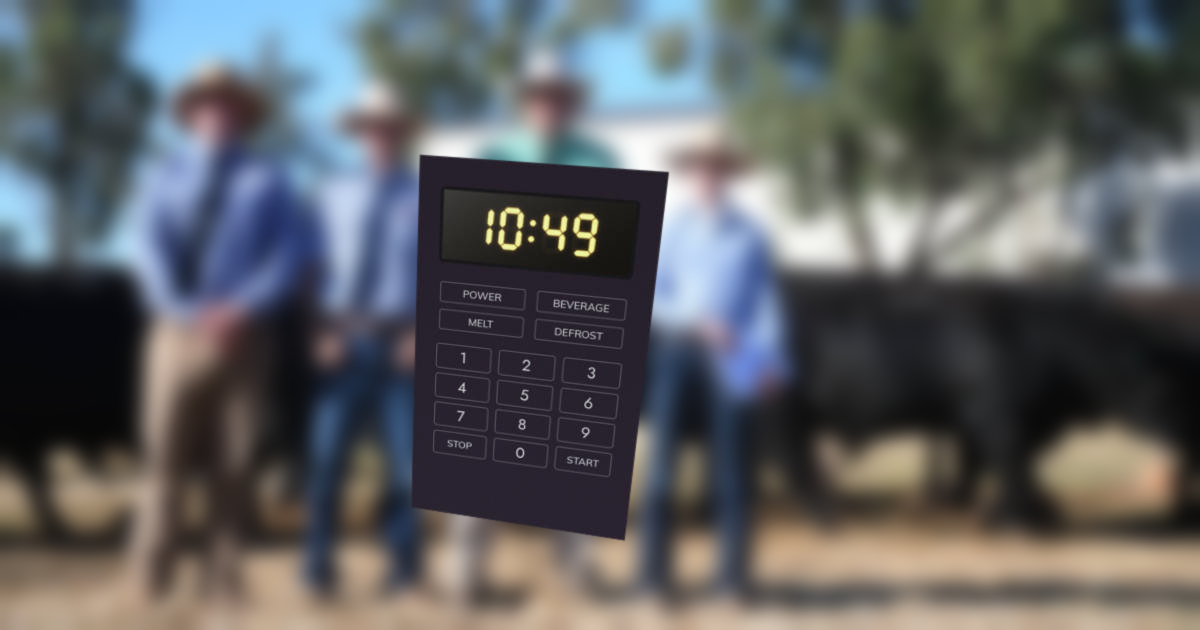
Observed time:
h=10 m=49
